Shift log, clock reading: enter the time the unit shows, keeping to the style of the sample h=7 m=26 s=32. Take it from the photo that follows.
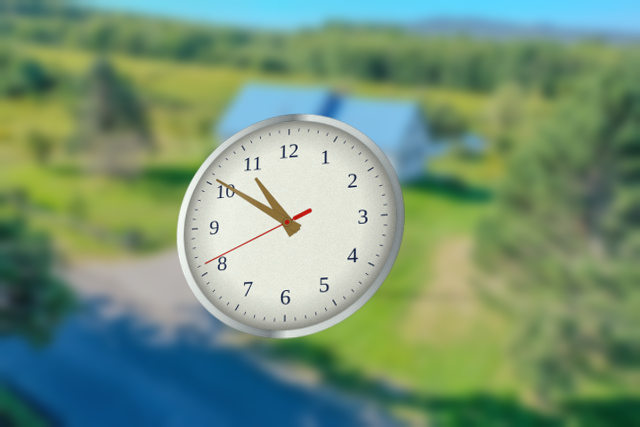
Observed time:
h=10 m=50 s=41
